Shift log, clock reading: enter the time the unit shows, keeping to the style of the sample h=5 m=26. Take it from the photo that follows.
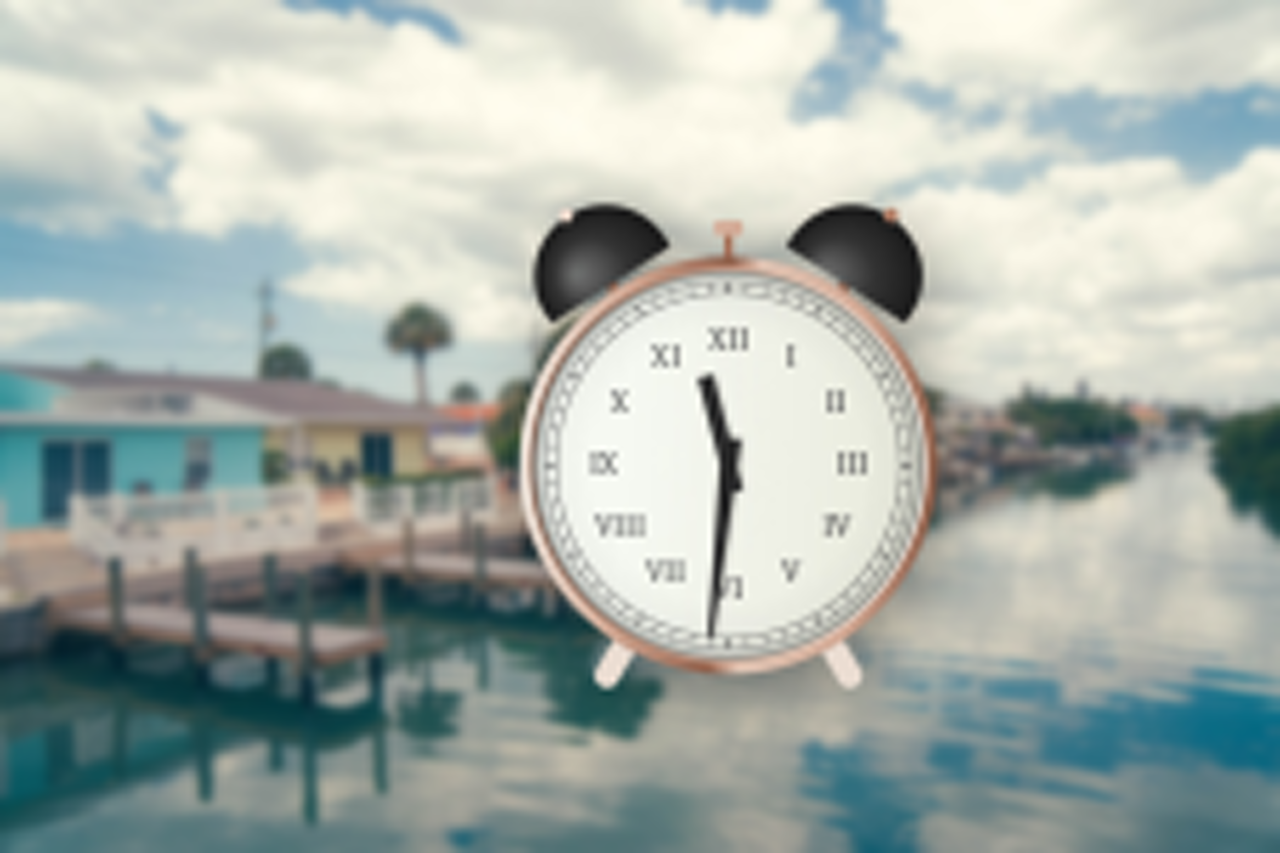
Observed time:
h=11 m=31
